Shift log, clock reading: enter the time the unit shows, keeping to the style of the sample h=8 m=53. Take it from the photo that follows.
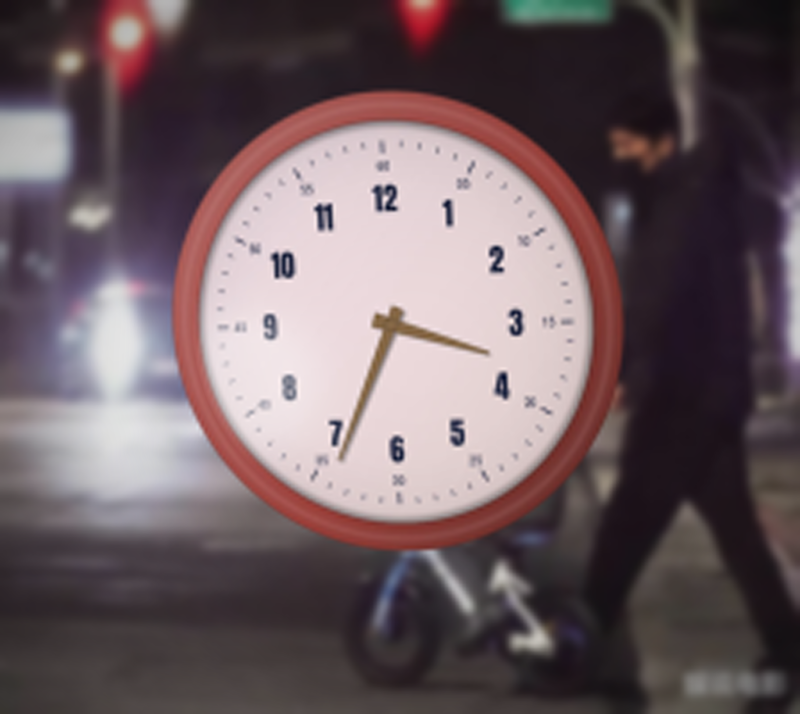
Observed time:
h=3 m=34
